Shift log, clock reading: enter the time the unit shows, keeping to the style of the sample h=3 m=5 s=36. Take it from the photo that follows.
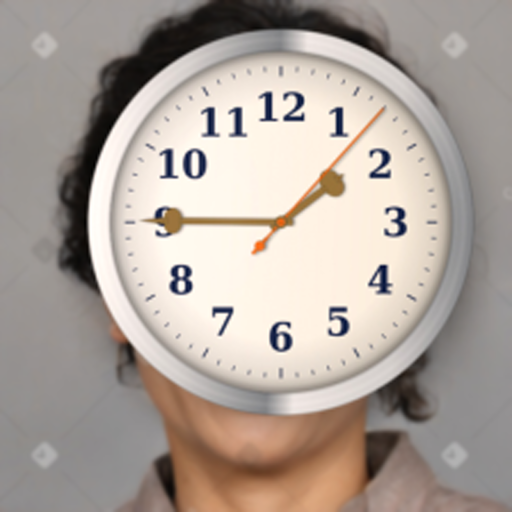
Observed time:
h=1 m=45 s=7
